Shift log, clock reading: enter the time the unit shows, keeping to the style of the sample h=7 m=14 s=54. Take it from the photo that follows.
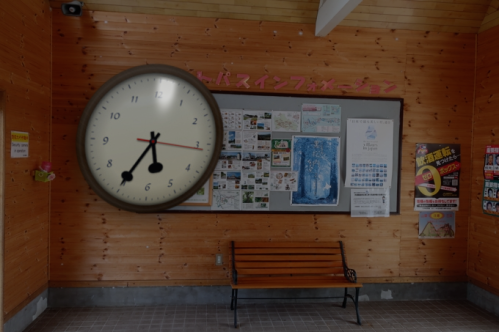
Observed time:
h=5 m=35 s=16
